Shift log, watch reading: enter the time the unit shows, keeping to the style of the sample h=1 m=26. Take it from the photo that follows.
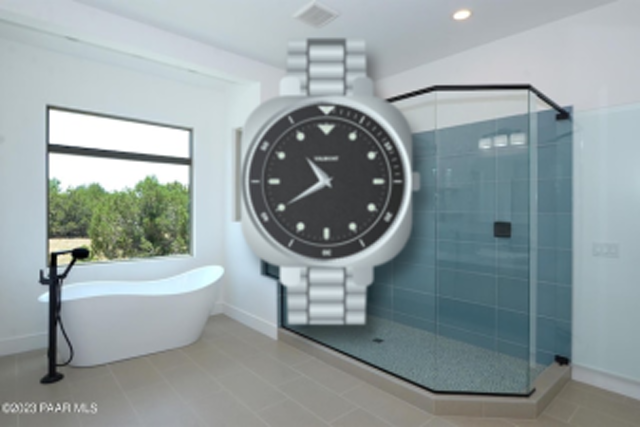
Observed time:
h=10 m=40
